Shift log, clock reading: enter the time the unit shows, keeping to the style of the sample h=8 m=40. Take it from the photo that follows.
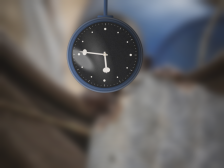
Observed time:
h=5 m=46
